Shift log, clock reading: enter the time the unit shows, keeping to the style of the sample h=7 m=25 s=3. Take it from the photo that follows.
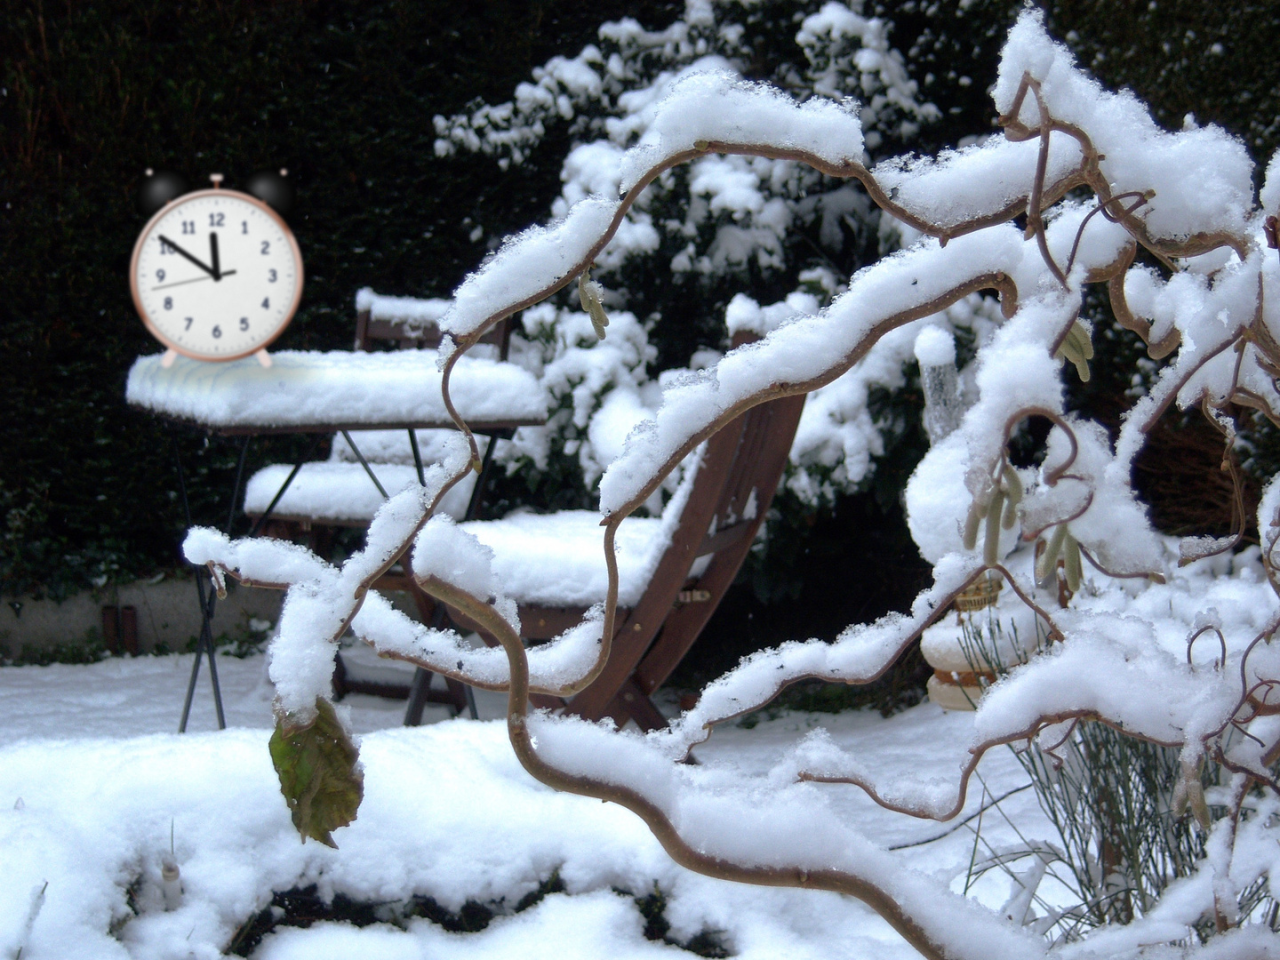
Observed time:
h=11 m=50 s=43
